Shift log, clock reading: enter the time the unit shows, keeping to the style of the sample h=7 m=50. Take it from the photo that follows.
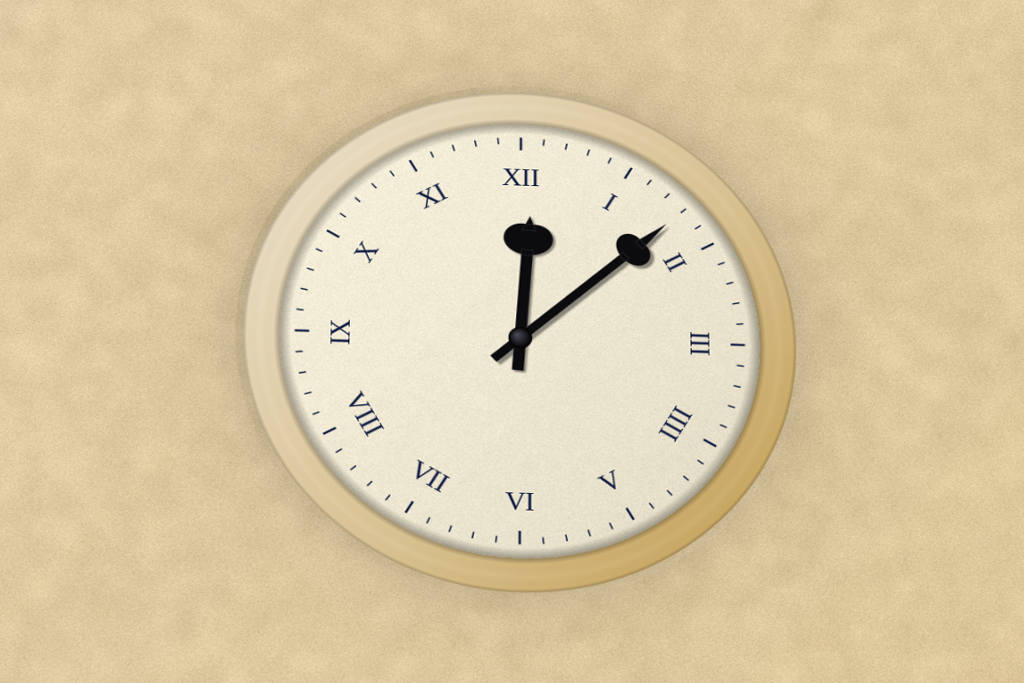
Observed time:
h=12 m=8
